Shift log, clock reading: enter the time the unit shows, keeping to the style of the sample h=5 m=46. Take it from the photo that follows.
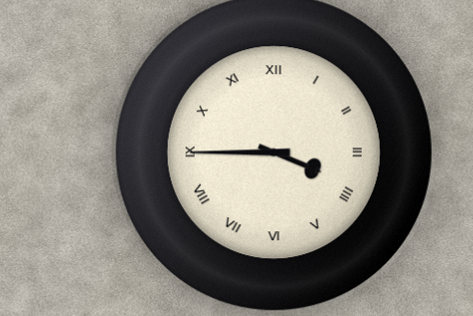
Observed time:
h=3 m=45
